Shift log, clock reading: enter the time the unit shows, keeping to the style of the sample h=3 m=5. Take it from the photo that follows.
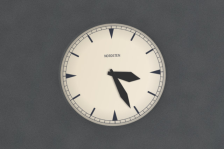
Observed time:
h=3 m=26
